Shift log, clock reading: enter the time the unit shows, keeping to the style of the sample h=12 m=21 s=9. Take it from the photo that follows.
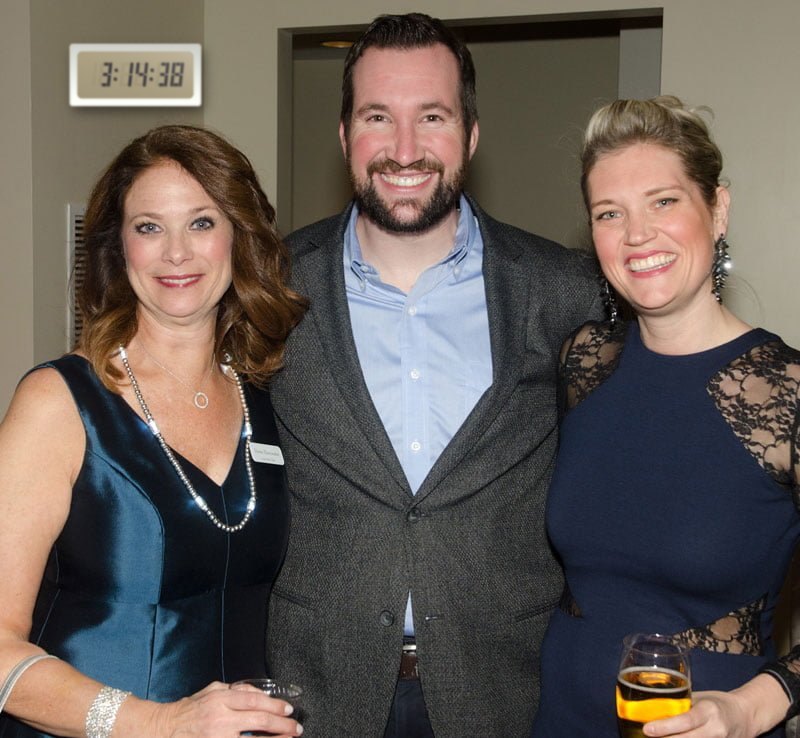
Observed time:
h=3 m=14 s=38
